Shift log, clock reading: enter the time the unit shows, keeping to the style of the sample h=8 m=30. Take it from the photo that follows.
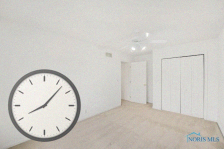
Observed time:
h=8 m=7
